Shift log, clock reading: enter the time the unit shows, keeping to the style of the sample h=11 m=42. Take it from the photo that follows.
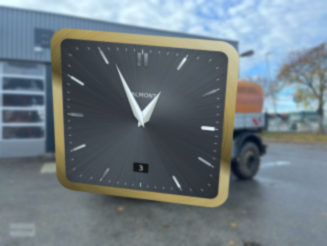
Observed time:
h=12 m=56
